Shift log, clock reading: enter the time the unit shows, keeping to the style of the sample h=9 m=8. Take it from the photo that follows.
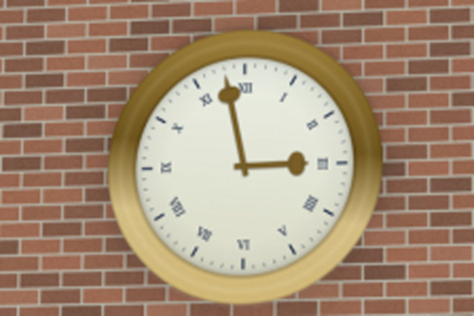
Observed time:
h=2 m=58
